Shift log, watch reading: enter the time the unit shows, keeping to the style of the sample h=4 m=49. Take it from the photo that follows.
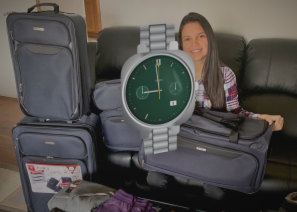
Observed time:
h=8 m=59
